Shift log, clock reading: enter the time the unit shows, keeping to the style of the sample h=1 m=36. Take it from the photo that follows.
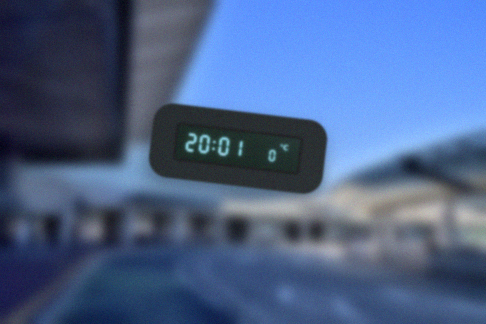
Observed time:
h=20 m=1
